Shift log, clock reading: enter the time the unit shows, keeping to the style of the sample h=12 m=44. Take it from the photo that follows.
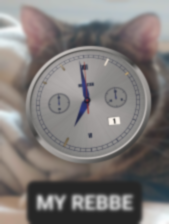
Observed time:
h=6 m=59
